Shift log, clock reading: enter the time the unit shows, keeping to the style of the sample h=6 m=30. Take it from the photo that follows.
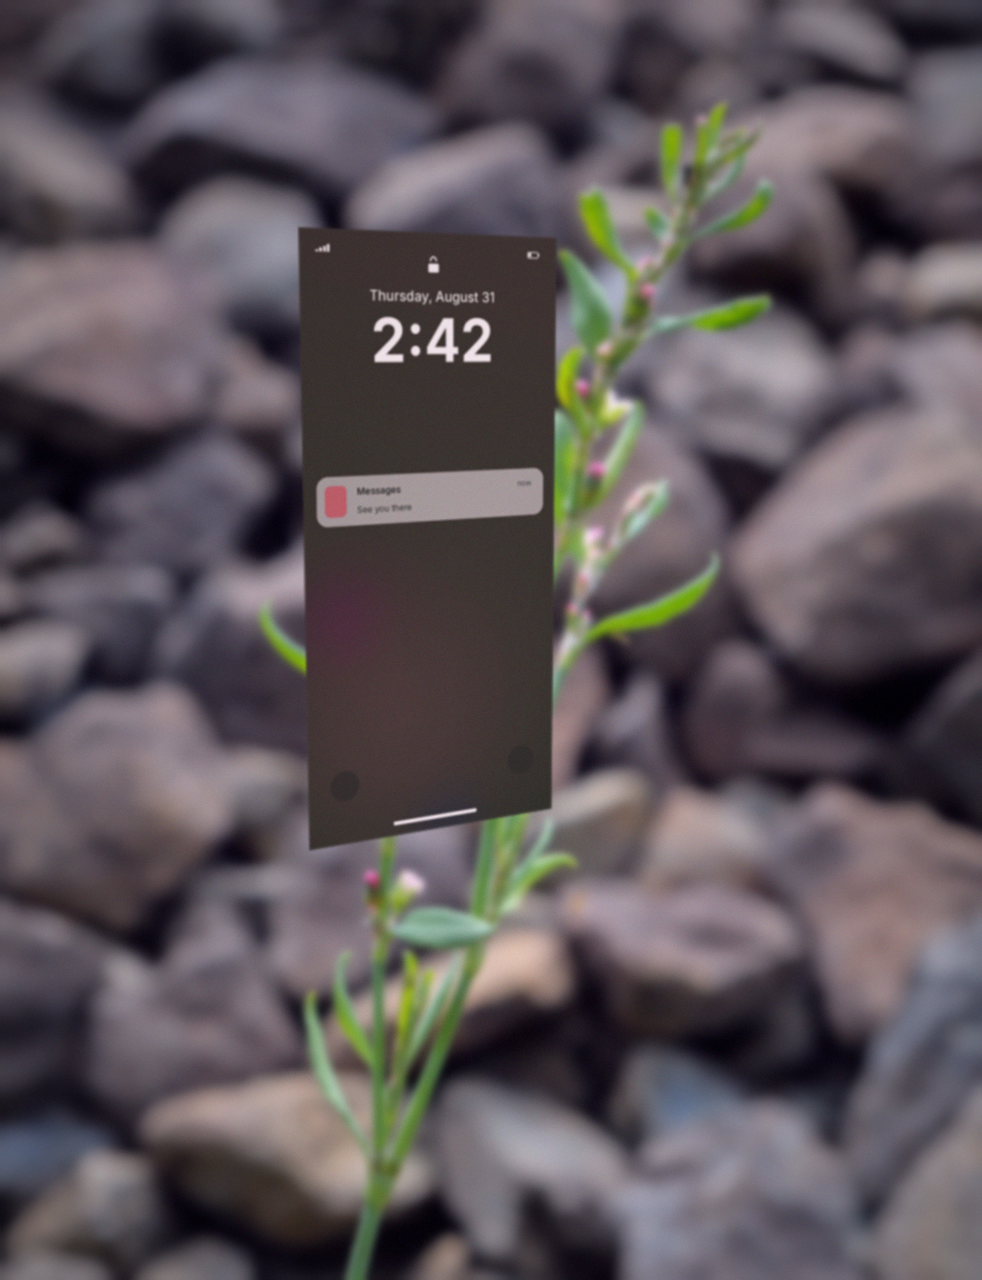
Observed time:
h=2 m=42
